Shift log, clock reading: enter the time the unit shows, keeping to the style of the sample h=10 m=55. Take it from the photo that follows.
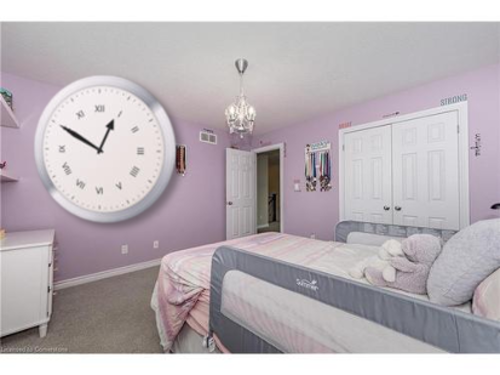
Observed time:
h=12 m=50
